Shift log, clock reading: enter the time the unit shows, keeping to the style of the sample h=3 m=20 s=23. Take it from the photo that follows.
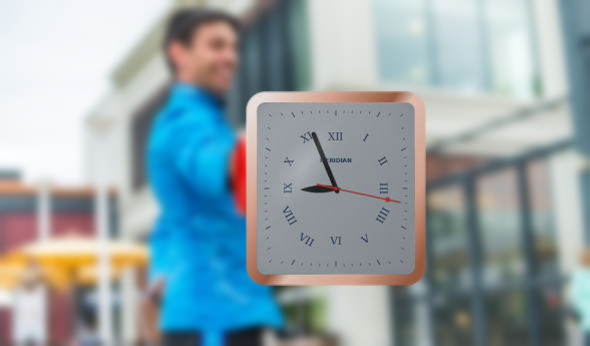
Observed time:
h=8 m=56 s=17
